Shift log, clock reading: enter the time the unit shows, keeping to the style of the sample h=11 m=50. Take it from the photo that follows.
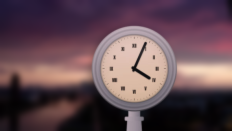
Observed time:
h=4 m=4
